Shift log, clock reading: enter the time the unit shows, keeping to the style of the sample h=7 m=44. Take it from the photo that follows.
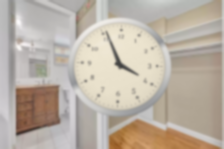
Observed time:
h=3 m=56
